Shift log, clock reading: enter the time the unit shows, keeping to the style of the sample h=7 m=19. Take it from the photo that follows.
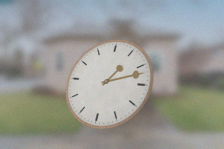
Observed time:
h=1 m=12
